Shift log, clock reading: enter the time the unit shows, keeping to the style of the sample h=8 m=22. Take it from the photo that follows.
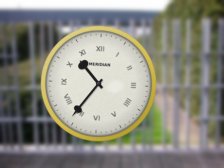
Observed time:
h=10 m=36
